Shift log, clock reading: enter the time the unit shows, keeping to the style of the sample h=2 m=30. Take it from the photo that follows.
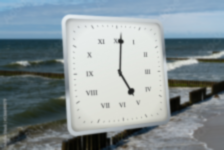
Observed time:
h=5 m=1
